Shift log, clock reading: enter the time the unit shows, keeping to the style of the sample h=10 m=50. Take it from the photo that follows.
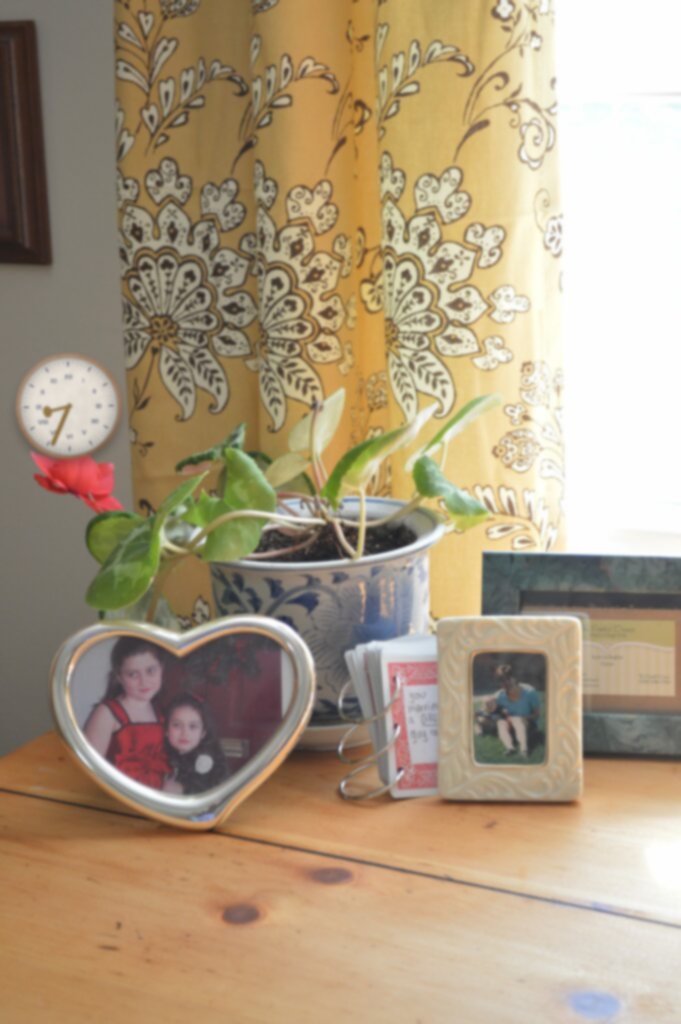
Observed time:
h=8 m=34
